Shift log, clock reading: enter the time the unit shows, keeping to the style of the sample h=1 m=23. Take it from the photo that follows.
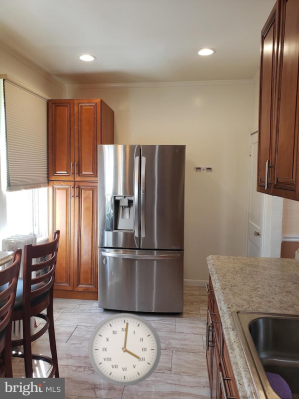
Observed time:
h=4 m=1
